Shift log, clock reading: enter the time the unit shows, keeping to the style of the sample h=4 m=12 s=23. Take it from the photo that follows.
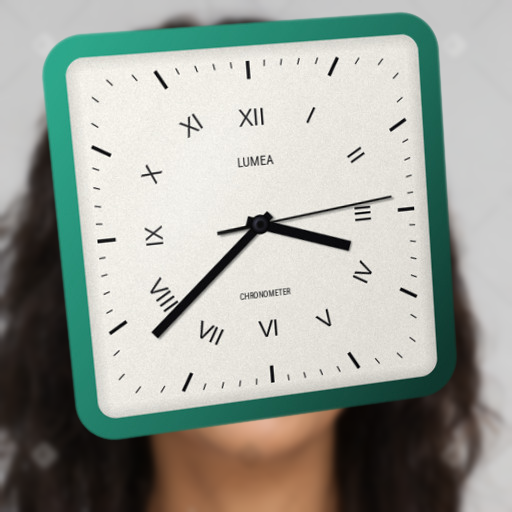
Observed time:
h=3 m=38 s=14
